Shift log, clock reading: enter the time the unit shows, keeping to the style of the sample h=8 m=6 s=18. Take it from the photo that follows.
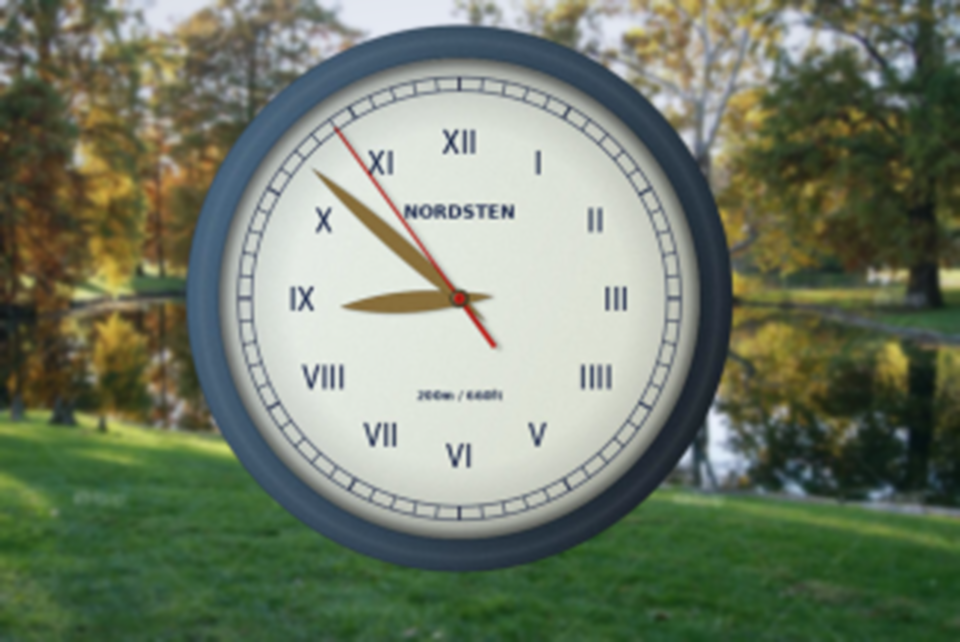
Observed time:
h=8 m=51 s=54
